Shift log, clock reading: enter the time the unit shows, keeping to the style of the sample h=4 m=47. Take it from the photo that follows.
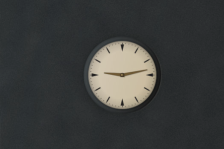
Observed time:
h=9 m=13
